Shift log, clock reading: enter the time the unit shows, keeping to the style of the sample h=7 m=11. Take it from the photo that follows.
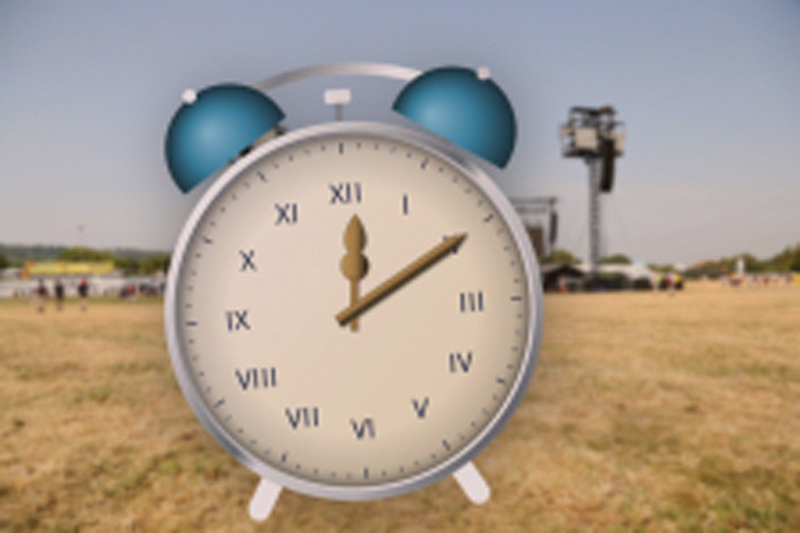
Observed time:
h=12 m=10
